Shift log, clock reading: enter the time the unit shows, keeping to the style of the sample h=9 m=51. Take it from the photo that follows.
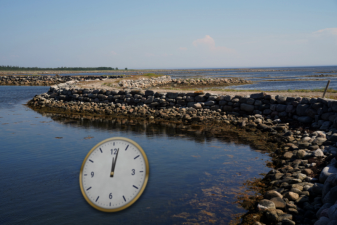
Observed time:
h=12 m=2
